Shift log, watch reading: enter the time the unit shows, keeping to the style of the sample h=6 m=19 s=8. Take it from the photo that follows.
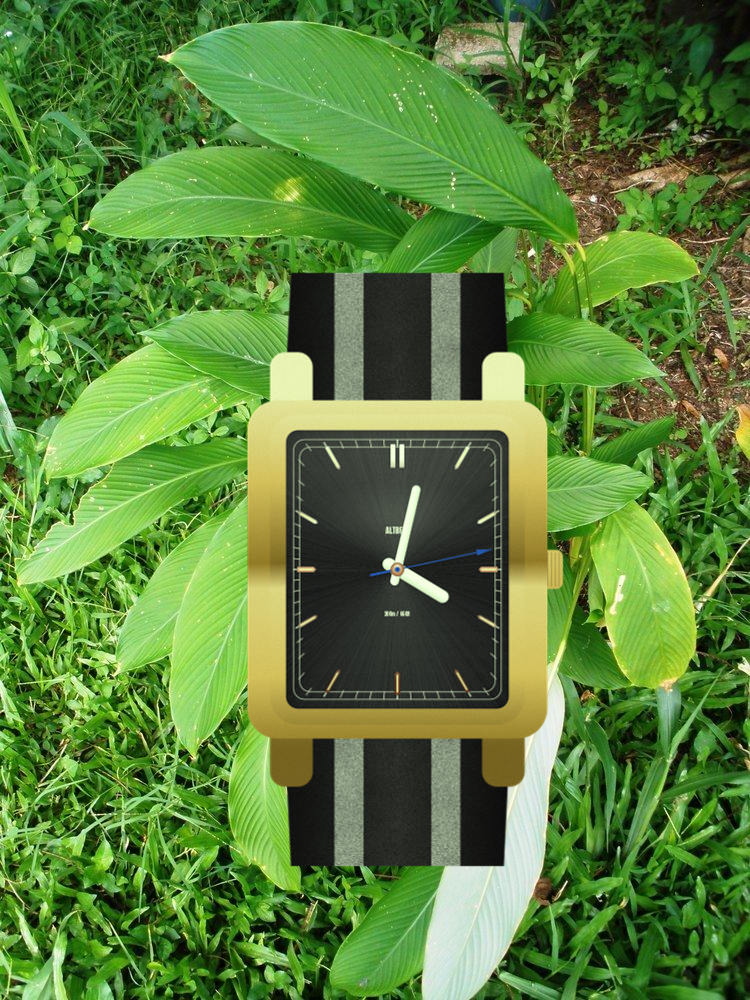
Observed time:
h=4 m=2 s=13
